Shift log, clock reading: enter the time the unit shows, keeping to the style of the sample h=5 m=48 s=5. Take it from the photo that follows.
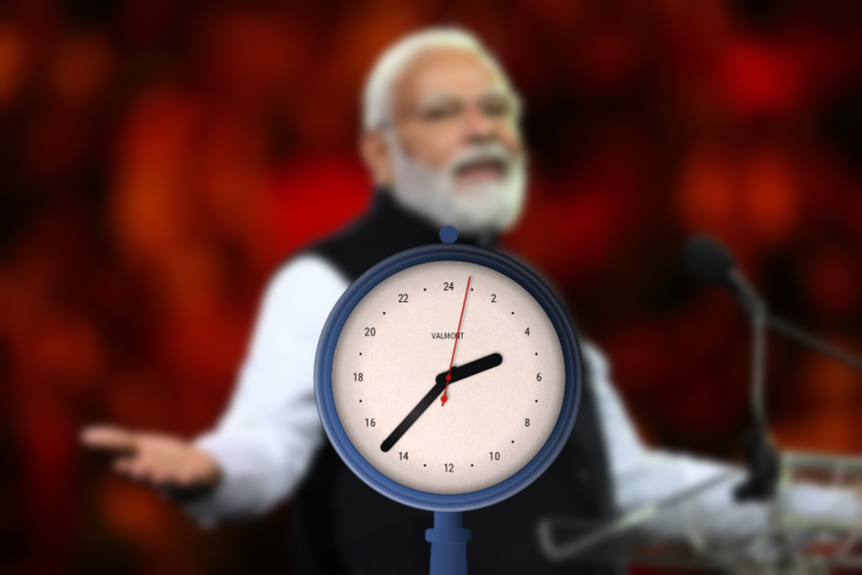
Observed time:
h=4 m=37 s=2
